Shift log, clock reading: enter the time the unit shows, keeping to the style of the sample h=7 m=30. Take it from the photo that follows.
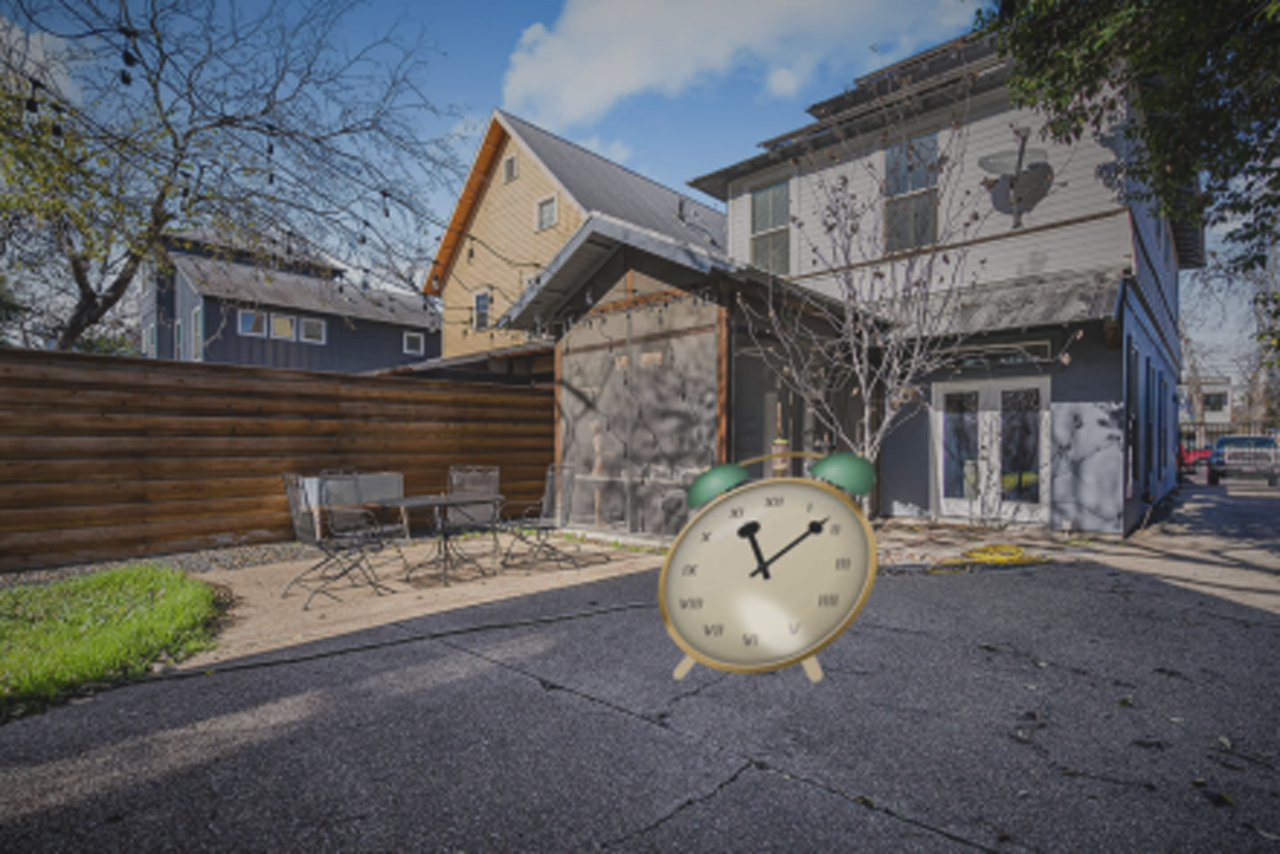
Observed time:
h=11 m=8
